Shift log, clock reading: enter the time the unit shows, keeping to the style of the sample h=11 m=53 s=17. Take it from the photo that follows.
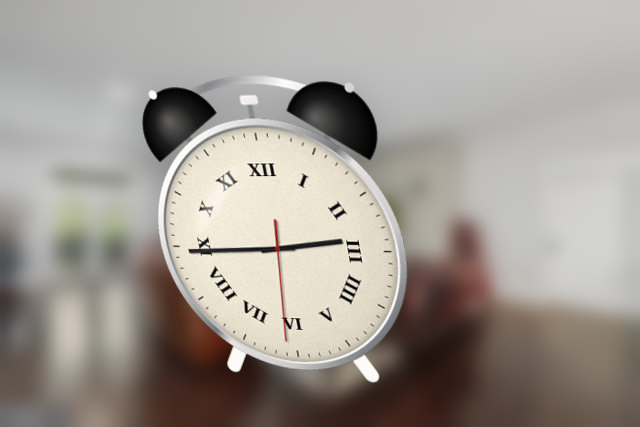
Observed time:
h=2 m=44 s=31
